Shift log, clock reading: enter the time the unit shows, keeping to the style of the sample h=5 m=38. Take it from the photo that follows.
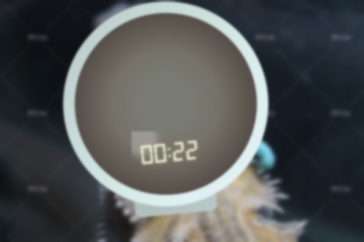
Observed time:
h=0 m=22
